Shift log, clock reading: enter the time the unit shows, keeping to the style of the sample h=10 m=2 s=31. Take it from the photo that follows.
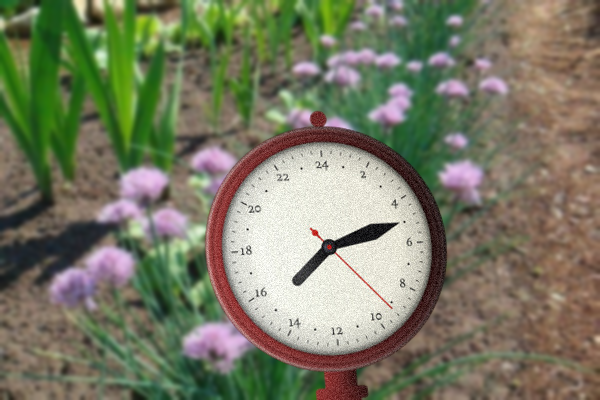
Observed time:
h=15 m=12 s=23
